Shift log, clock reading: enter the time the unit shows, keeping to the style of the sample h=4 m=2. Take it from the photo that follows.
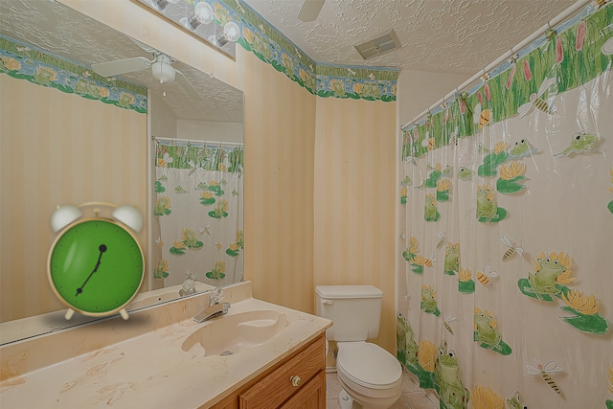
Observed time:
h=12 m=36
